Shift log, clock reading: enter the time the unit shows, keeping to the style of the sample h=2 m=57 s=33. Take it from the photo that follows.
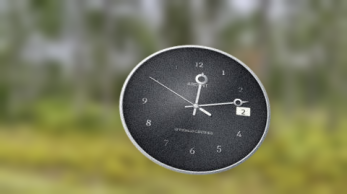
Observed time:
h=12 m=12 s=50
